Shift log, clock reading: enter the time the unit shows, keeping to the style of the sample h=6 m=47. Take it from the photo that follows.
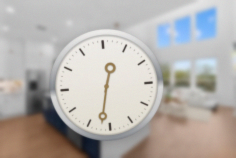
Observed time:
h=12 m=32
